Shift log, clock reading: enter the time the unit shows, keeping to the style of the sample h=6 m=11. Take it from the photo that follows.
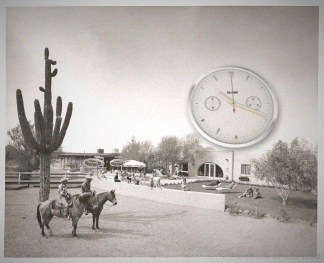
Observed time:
h=10 m=19
